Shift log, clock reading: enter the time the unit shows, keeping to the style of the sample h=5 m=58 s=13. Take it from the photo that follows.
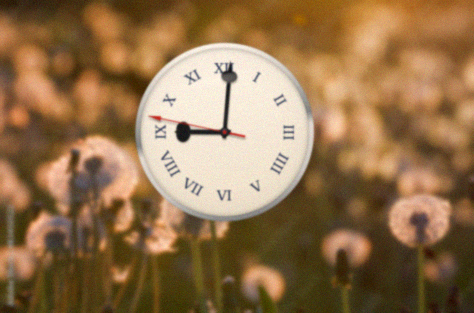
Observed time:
h=9 m=0 s=47
